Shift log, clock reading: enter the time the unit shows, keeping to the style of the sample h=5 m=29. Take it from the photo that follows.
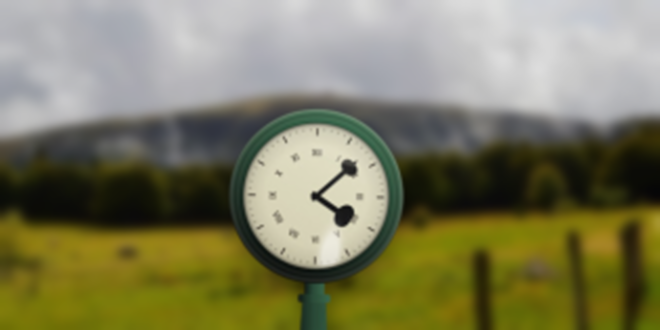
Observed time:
h=4 m=8
